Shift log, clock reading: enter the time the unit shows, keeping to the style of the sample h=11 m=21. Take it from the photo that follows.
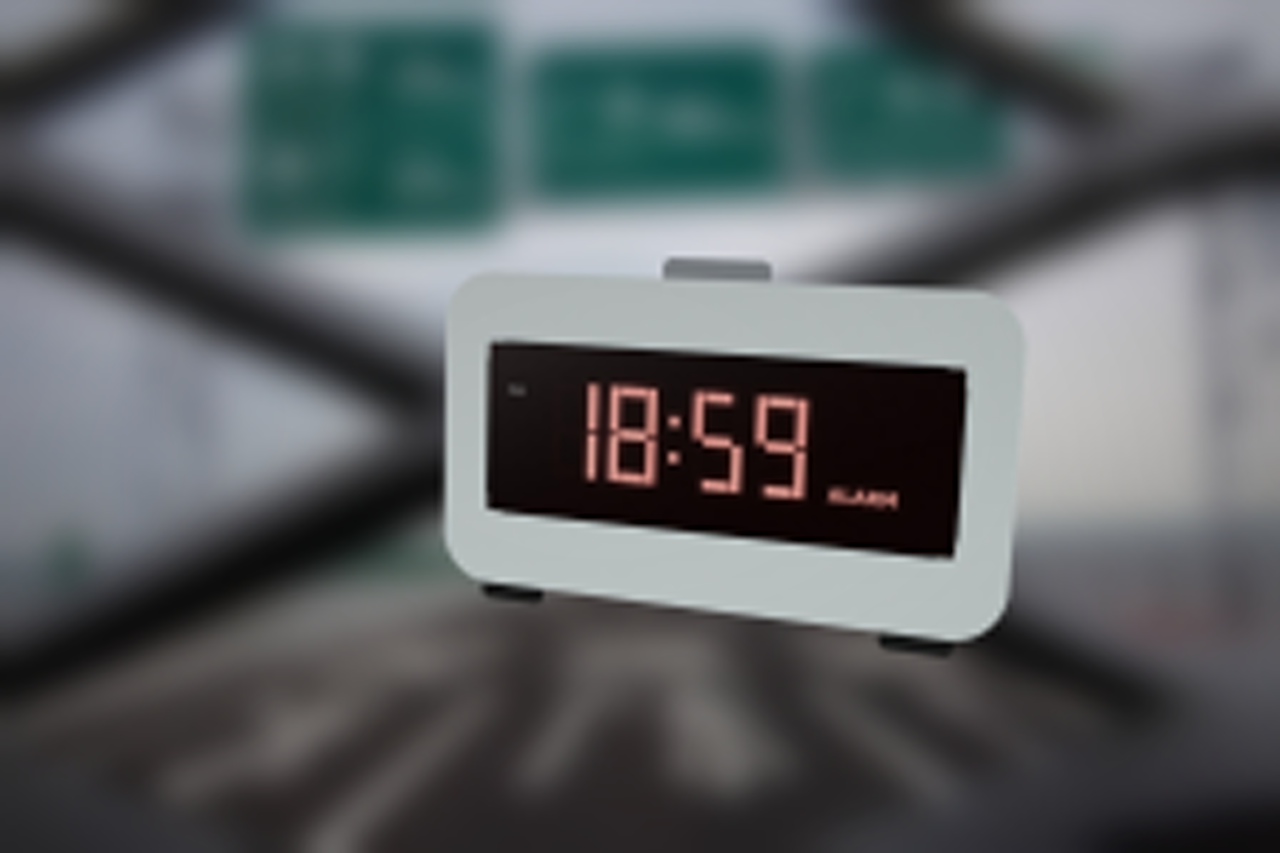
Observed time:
h=18 m=59
